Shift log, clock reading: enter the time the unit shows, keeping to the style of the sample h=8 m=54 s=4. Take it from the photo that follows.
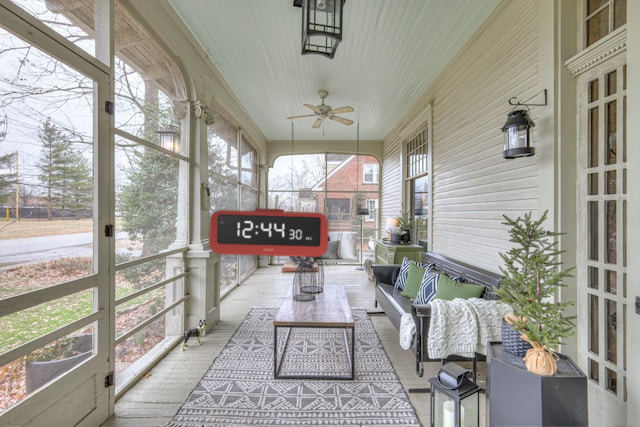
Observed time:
h=12 m=44 s=30
